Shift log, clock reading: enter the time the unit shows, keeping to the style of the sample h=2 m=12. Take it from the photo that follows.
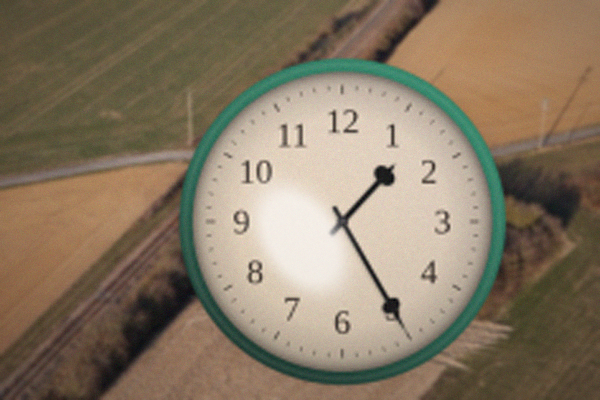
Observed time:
h=1 m=25
